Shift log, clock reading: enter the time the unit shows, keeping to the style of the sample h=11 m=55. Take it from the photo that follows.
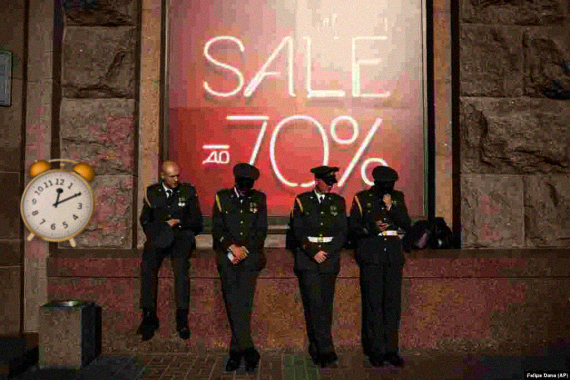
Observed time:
h=12 m=10
